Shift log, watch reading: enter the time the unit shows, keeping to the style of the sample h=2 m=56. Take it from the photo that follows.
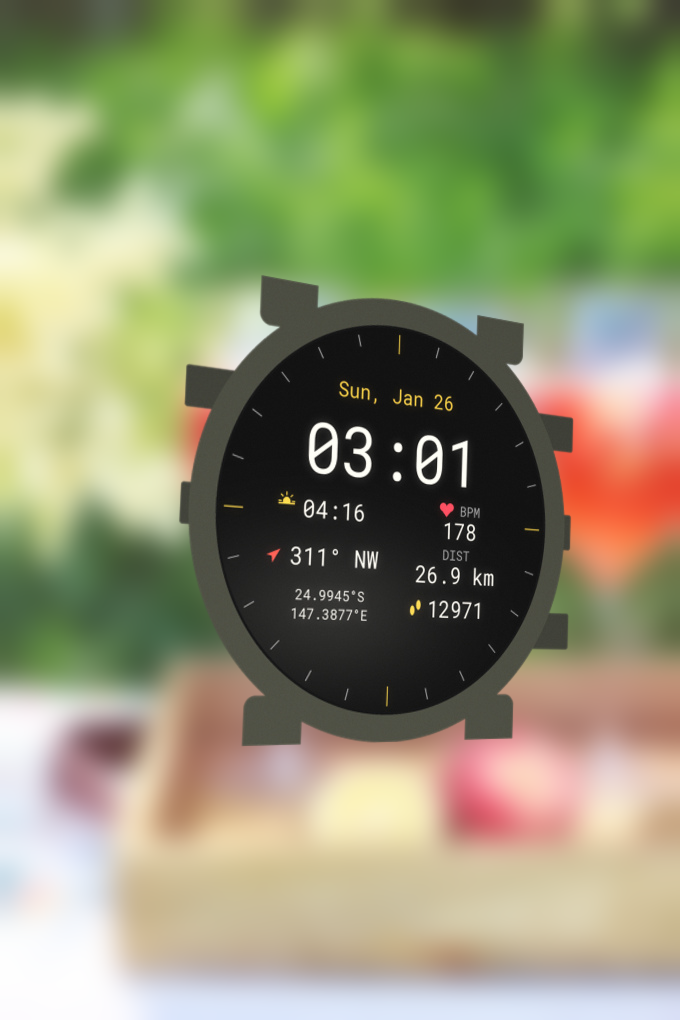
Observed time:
h=3 m=1
